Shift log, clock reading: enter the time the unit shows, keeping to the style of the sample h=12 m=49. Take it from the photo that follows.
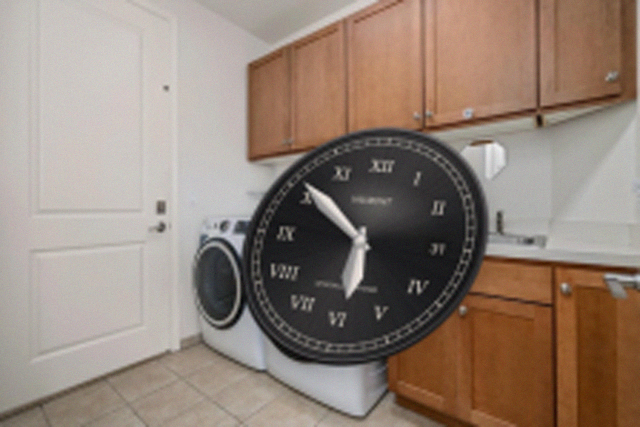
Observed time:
h=5 m=51
